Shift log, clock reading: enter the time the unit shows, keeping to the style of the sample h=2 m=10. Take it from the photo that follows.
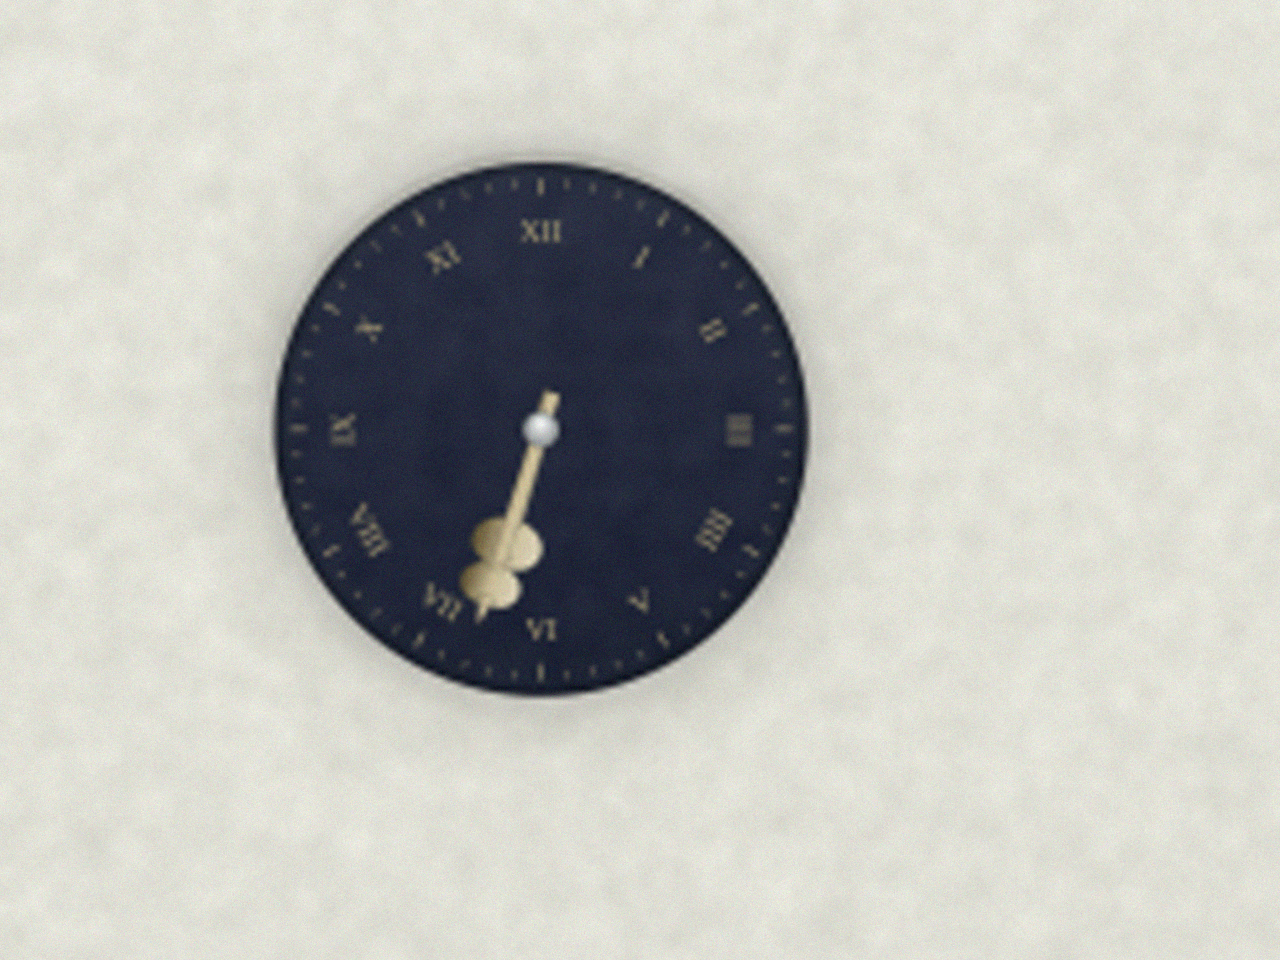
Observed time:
h=6 m=33
